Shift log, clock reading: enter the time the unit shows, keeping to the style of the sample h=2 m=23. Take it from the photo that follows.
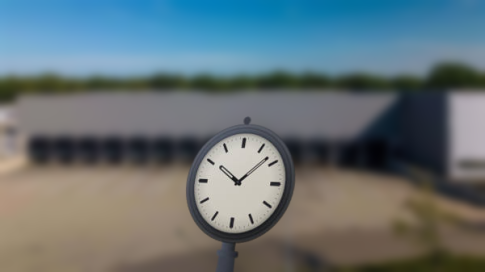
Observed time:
h=10 m=8
